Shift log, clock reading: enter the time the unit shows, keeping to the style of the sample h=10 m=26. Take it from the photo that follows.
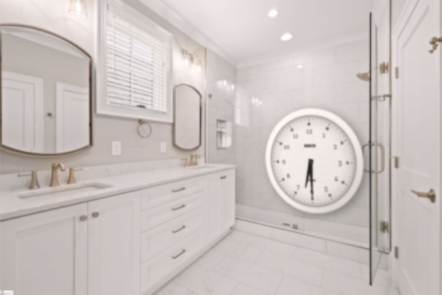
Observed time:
h=6 m=30
